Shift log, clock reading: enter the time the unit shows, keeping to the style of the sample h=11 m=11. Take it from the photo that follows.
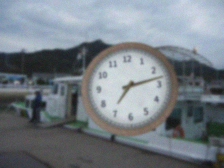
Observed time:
h=7 m=13
